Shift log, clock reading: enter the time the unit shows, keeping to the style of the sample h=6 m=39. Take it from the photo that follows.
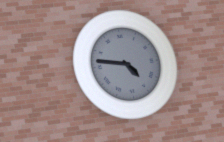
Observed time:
h=4 m=47
